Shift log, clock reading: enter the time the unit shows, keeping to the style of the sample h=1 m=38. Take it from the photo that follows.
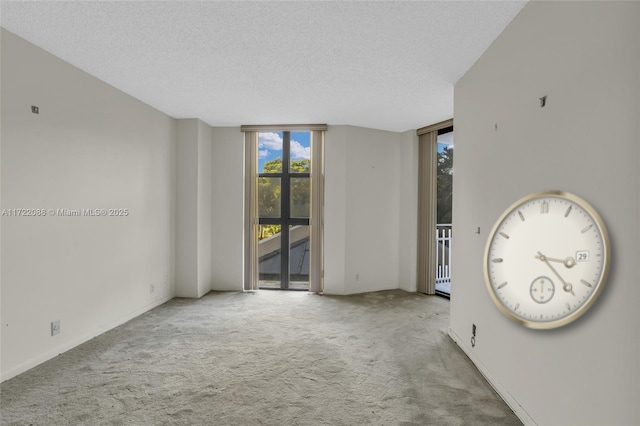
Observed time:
h=3 m=23
